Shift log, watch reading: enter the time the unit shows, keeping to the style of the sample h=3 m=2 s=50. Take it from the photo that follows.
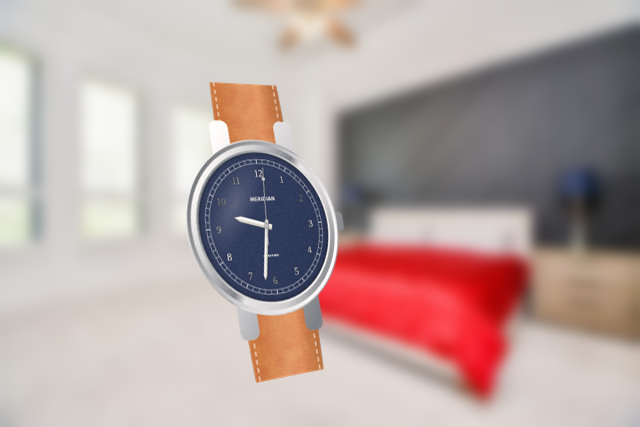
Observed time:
h=9 m=32 s=1
